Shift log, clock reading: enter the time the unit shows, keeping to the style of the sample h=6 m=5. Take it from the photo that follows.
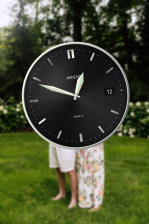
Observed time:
h=12 m=49
